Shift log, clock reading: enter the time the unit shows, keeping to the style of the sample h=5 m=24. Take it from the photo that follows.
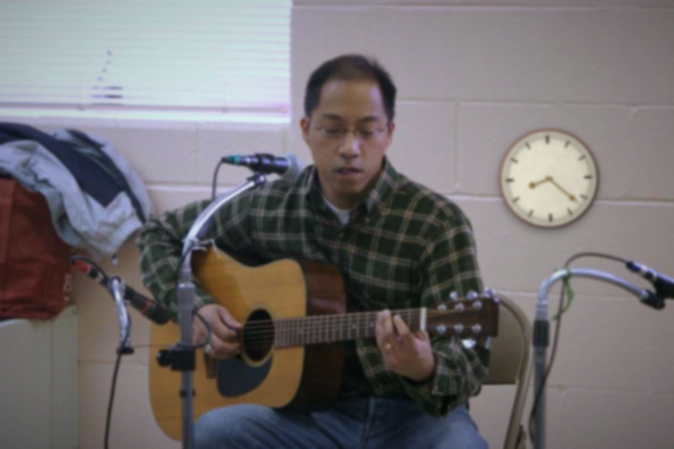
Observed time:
h=8 m=22
